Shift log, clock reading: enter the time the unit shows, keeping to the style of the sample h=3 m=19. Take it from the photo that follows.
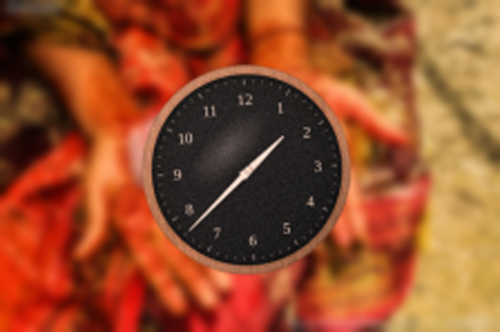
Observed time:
h=1 m=38
